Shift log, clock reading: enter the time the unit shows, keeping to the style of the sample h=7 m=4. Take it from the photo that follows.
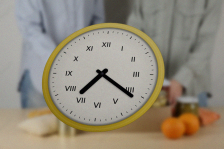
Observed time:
h=7 m=21
